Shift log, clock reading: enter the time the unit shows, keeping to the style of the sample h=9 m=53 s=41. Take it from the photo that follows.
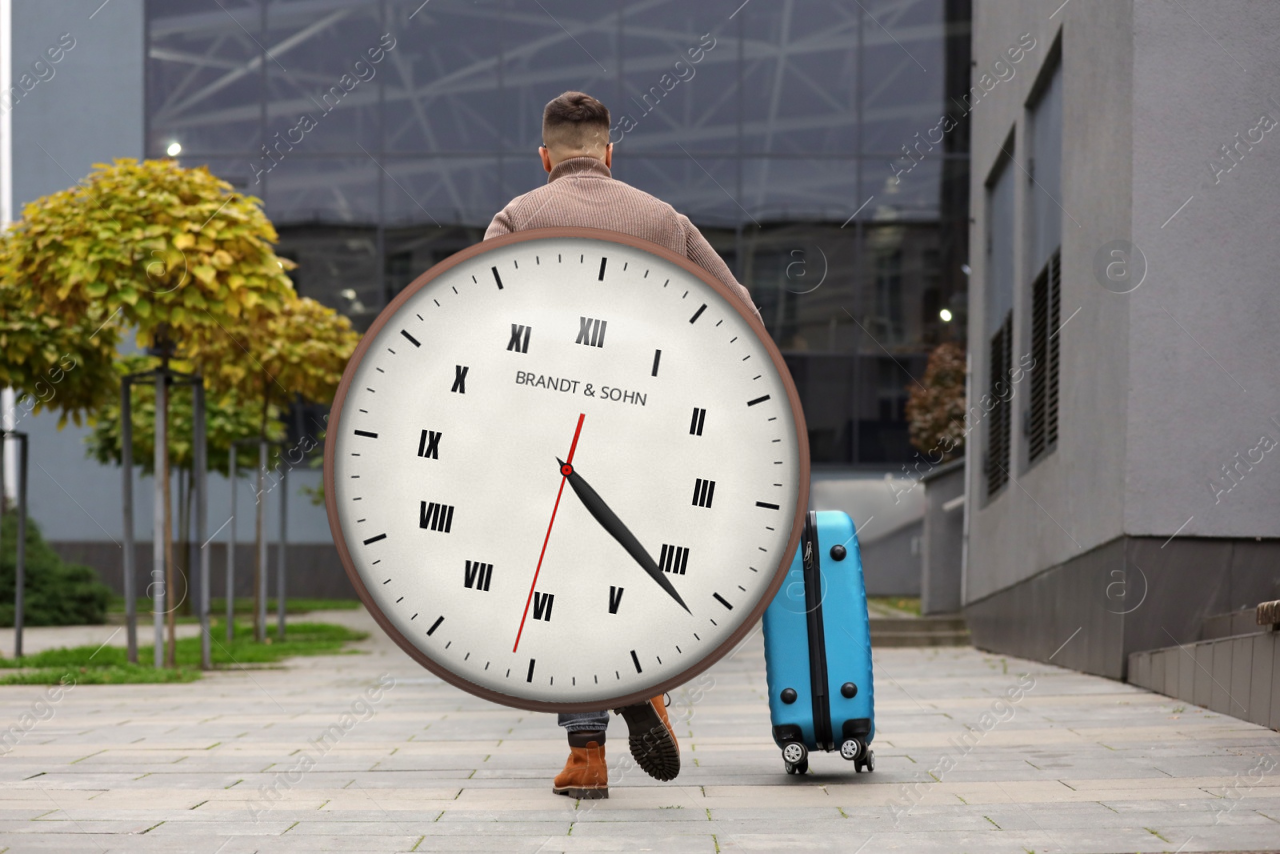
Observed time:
h=4 m=21 s=31
